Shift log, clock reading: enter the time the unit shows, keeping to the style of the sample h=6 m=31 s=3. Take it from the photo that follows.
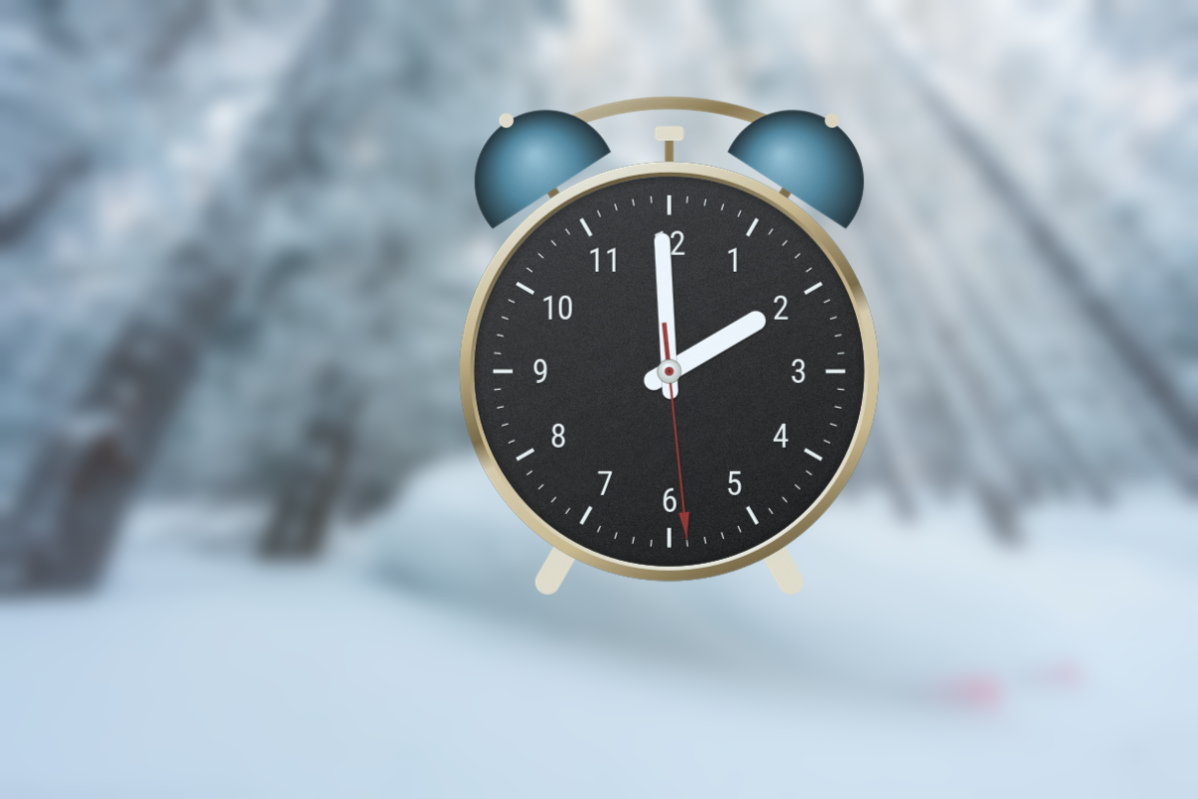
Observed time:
h=1 m=59 s=29
